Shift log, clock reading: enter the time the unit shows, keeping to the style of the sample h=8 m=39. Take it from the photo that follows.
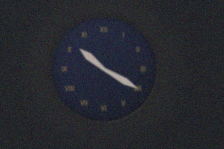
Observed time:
h=10 m=20
